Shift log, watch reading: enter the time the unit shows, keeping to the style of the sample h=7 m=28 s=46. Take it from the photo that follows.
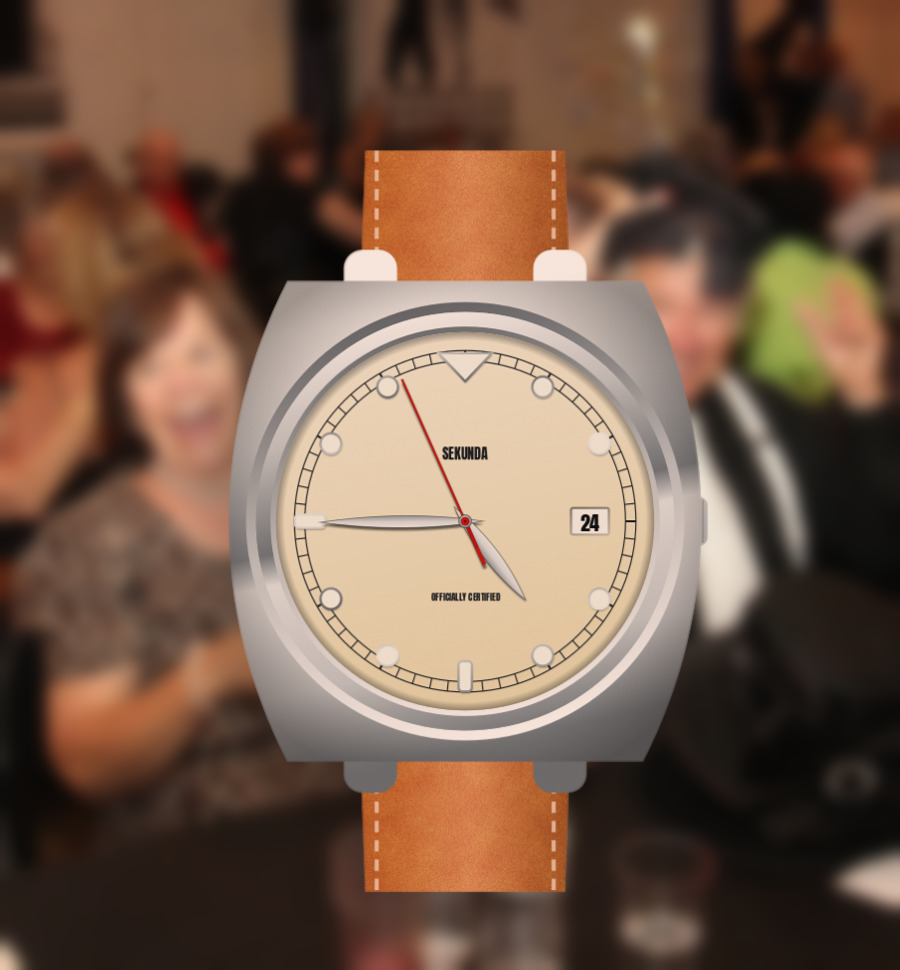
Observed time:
h=4 m=44 s=56
